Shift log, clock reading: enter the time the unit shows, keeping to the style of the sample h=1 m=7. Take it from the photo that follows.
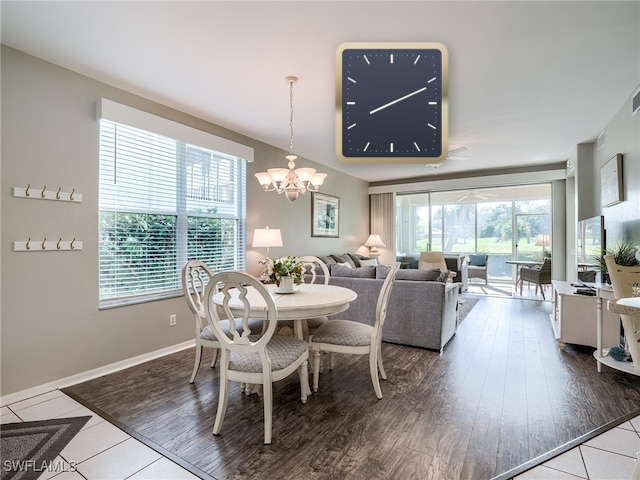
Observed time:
h=8 m=11
